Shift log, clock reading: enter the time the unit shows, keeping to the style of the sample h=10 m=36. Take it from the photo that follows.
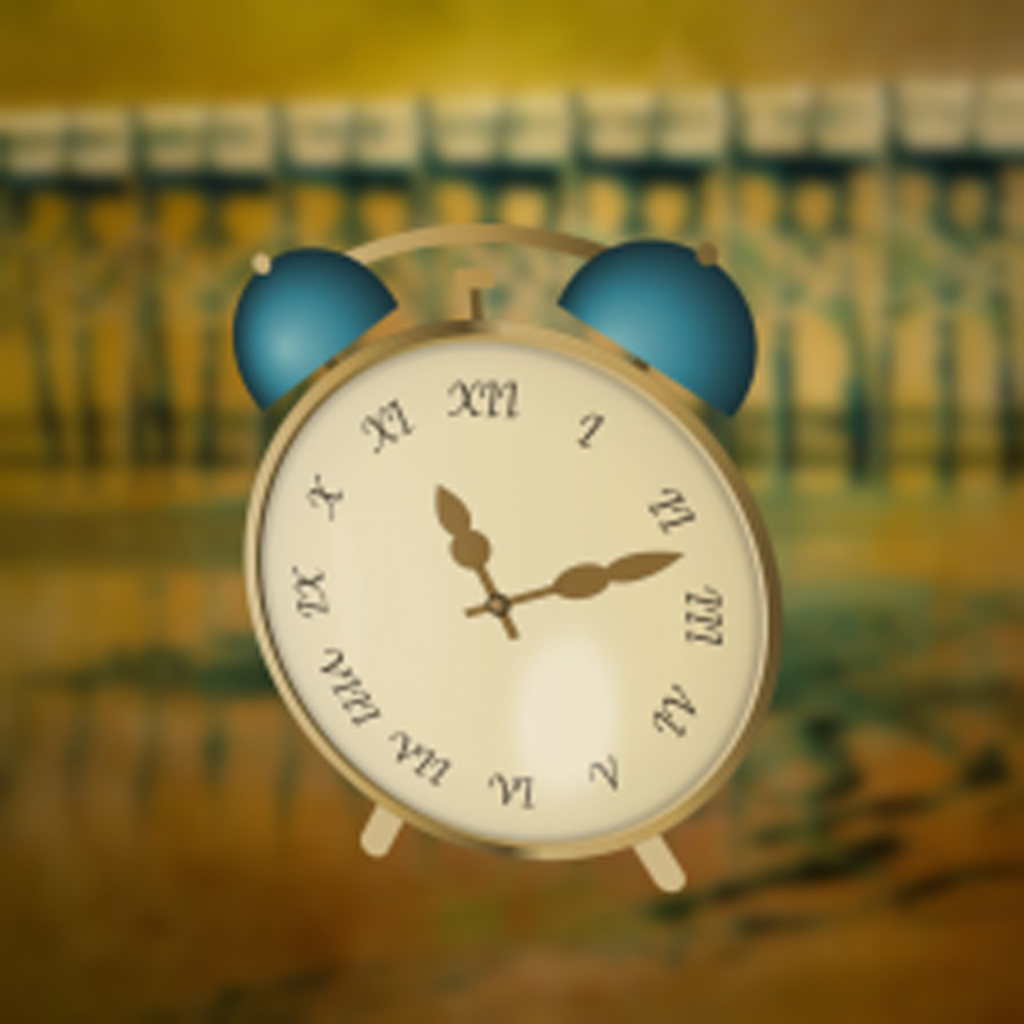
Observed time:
h=11 m=12
